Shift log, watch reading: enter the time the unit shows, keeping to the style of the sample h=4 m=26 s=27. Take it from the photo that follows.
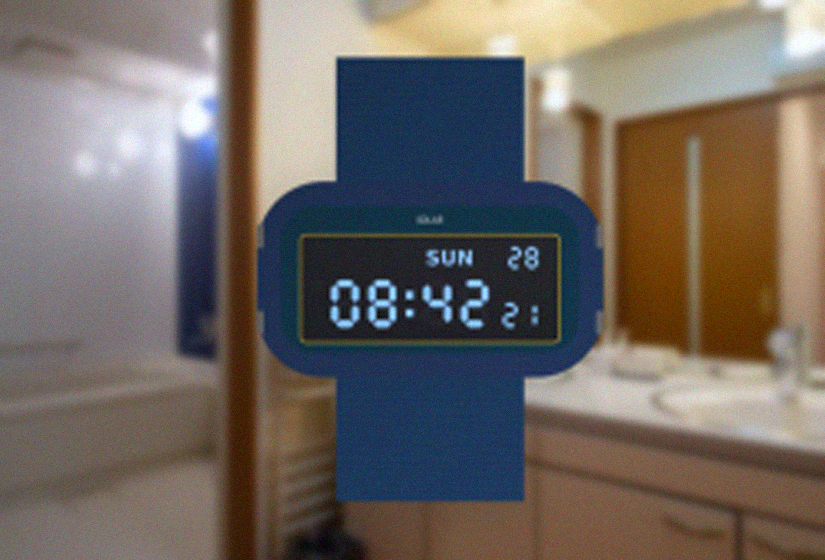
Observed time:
h=8 m=42 s=21
